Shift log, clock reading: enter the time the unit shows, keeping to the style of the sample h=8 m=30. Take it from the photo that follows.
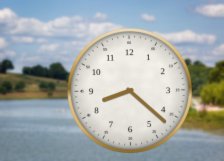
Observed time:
h=8 m=22
